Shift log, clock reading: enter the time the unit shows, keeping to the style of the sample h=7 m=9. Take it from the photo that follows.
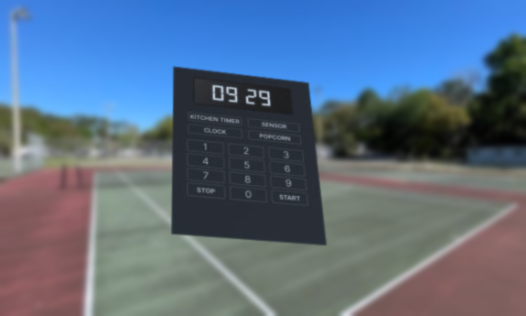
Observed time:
h=9 m=29
